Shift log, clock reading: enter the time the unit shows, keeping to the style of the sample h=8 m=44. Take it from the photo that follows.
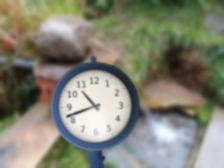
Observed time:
h=10 m=42
